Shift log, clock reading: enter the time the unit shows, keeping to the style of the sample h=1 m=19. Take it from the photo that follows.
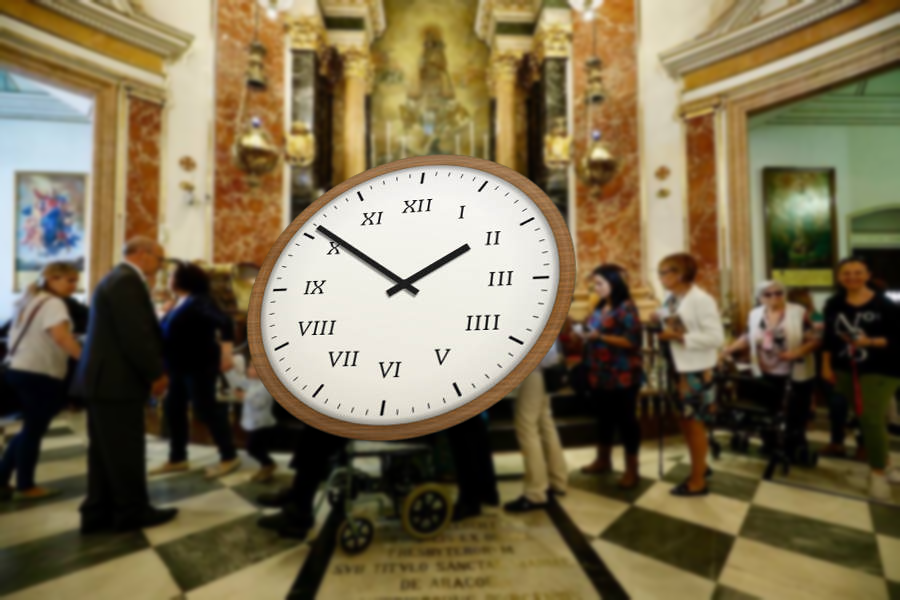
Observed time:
h=1 m=51
